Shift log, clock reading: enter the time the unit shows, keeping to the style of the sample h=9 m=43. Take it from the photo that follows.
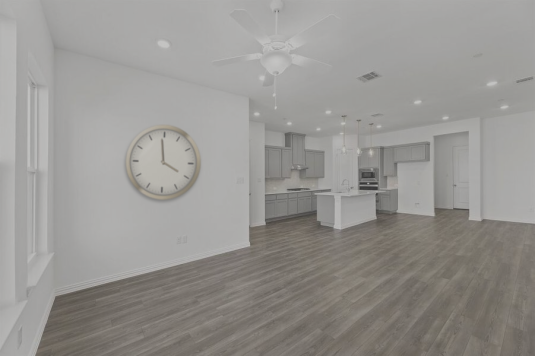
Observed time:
h=3 m=59
